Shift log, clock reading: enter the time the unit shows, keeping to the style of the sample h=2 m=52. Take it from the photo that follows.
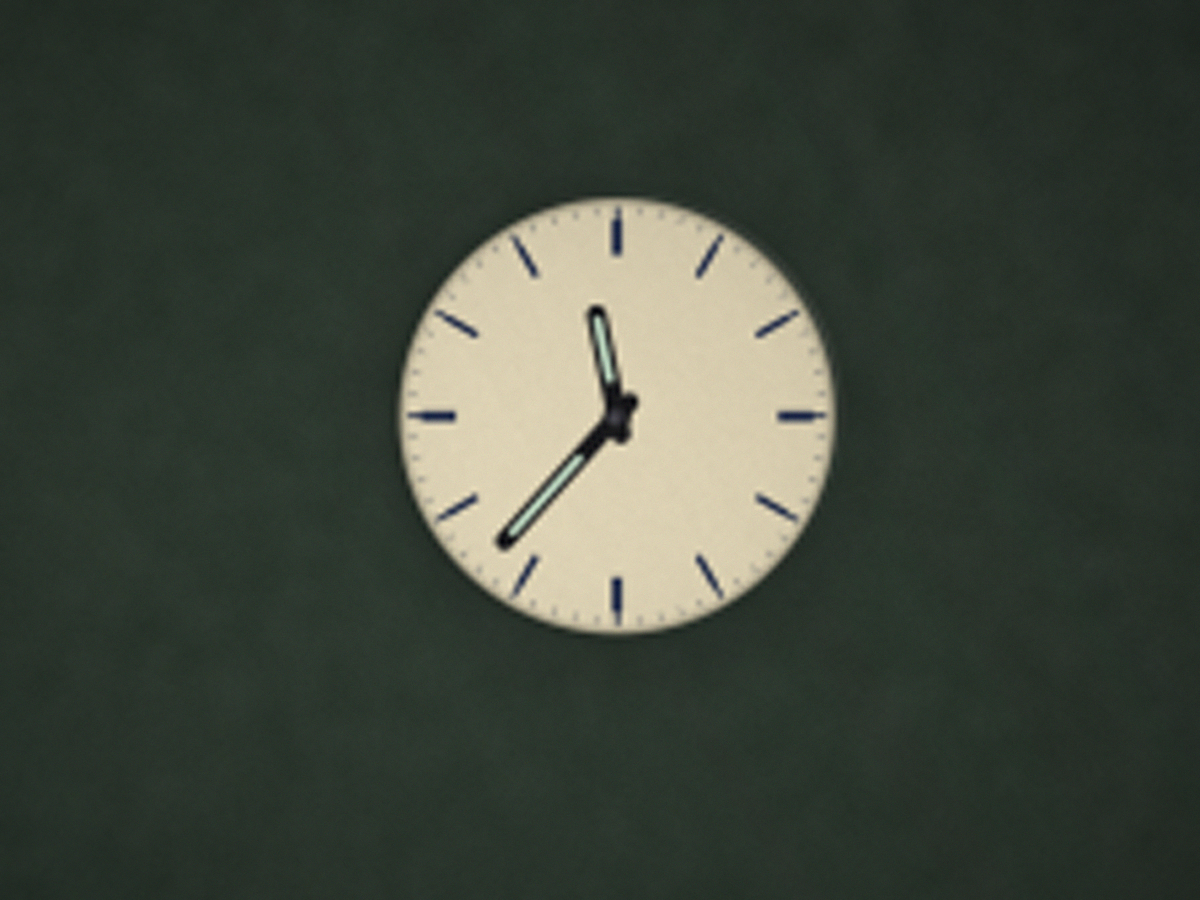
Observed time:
h=11 m=37
